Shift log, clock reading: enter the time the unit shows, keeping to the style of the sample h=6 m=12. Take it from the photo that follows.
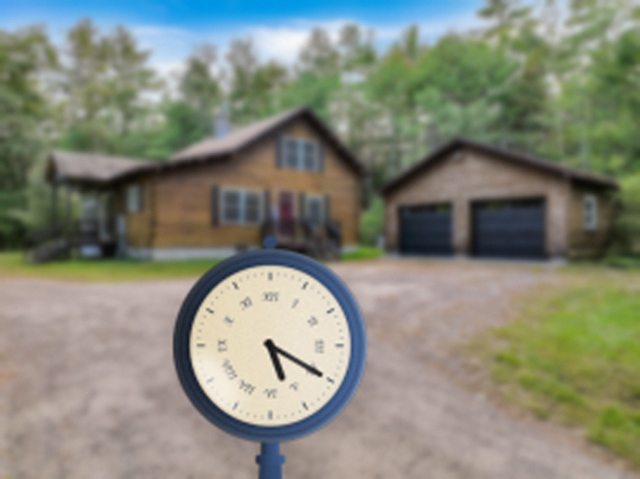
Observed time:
h=5 m=20
